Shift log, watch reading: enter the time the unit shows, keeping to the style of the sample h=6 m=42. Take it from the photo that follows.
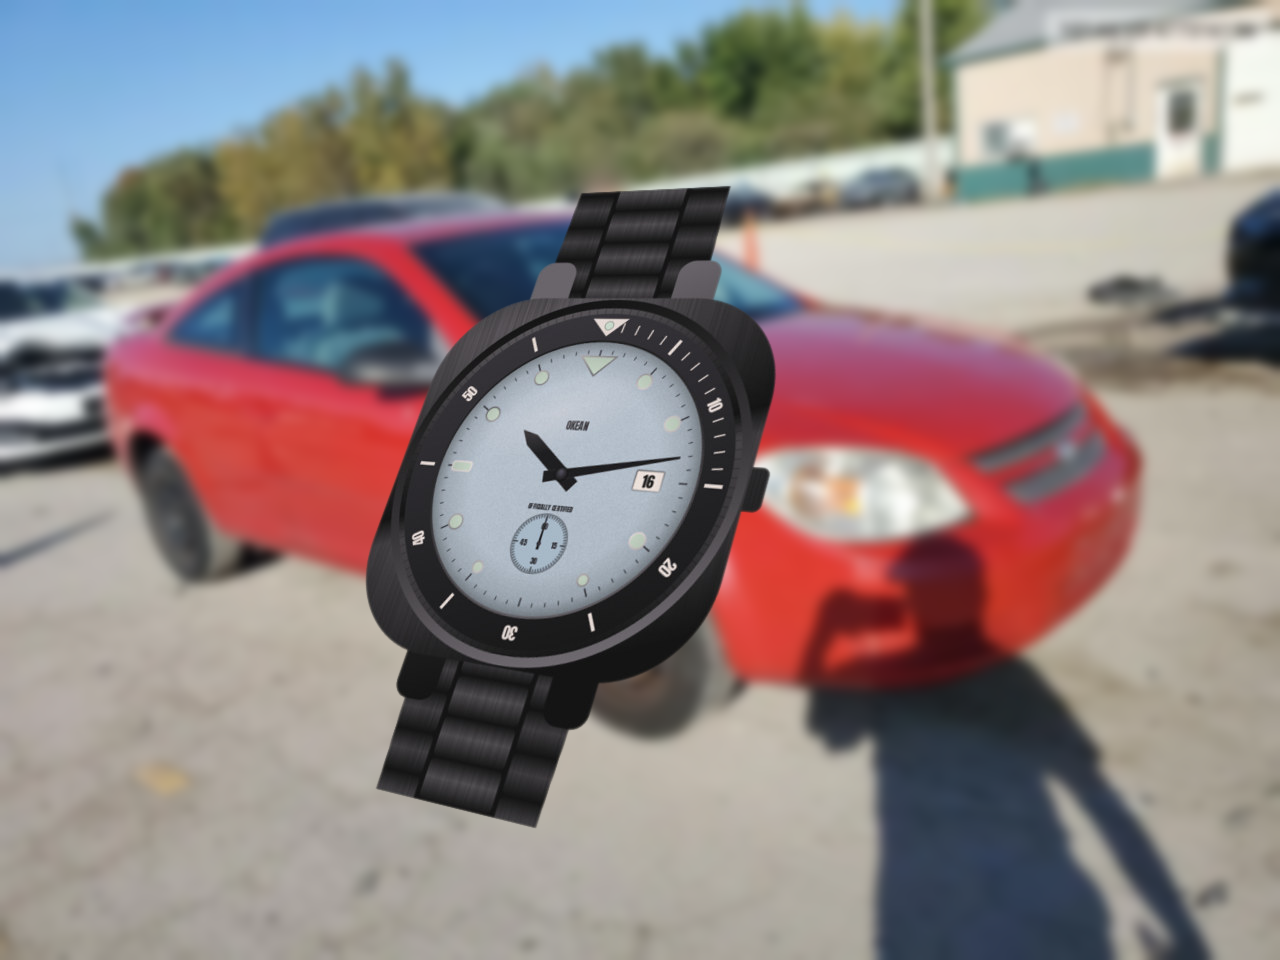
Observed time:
h=10 m=13
